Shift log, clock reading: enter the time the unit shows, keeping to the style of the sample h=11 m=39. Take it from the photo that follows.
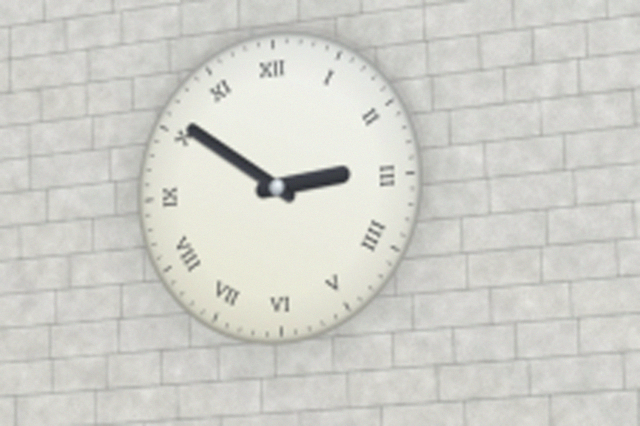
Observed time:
h=2 m=51
